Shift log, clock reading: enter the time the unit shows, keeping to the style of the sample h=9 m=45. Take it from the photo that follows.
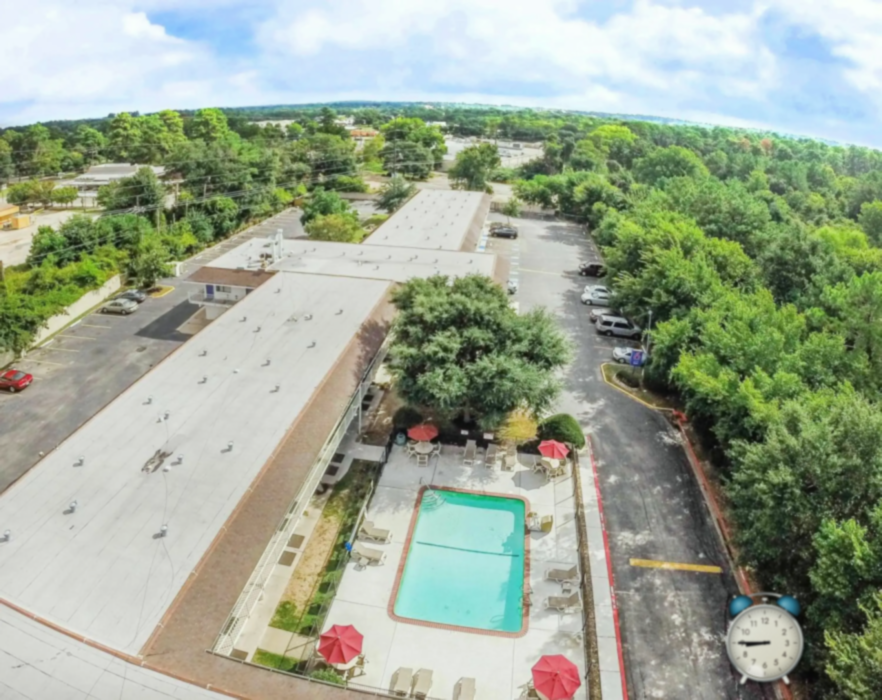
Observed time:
h=8 m=45
